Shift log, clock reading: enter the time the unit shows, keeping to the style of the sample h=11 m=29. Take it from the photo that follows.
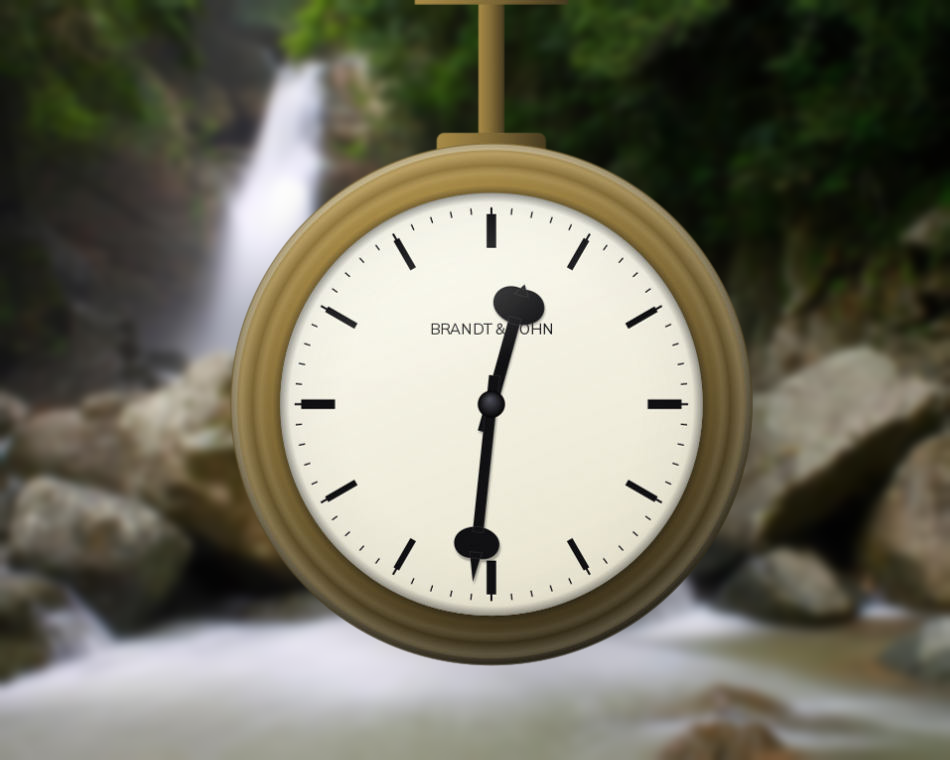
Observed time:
h=12 m=31
